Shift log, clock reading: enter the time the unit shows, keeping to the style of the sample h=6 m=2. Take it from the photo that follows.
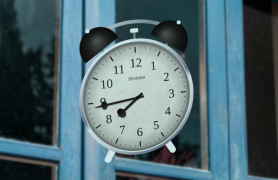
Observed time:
h=7 m=44
